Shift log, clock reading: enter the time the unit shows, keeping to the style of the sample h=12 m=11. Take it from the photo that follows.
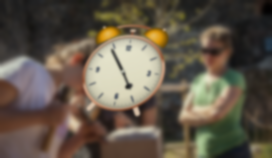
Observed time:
h=4 m=54
